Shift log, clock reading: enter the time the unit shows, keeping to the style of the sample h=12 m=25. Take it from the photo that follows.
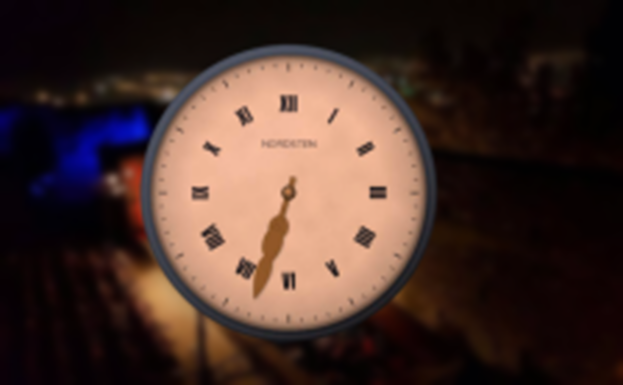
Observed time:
h=6 m=33
